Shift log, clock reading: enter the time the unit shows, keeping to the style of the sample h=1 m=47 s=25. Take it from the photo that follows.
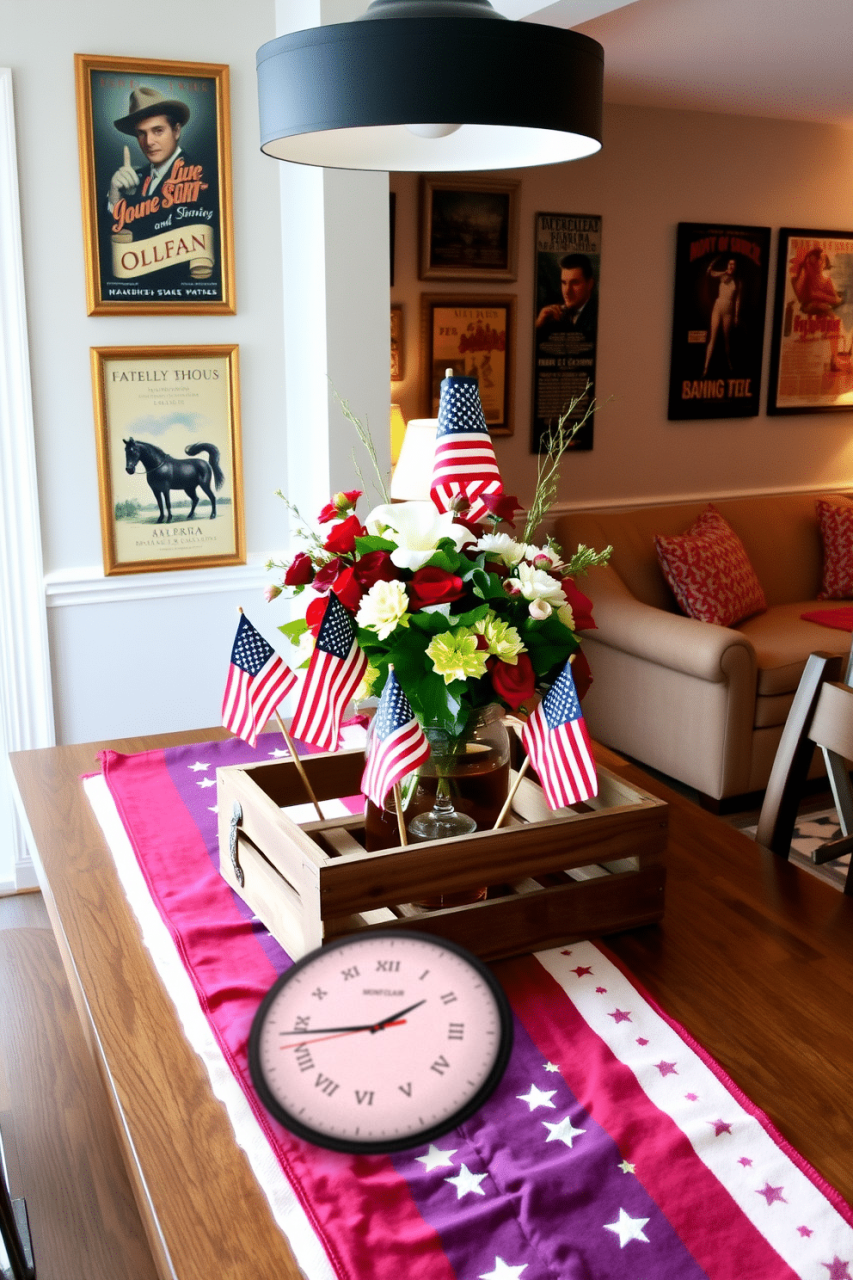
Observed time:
h=1 m=43 s=42
